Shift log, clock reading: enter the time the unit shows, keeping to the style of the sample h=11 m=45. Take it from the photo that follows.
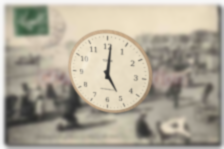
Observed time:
h=5 m=1
